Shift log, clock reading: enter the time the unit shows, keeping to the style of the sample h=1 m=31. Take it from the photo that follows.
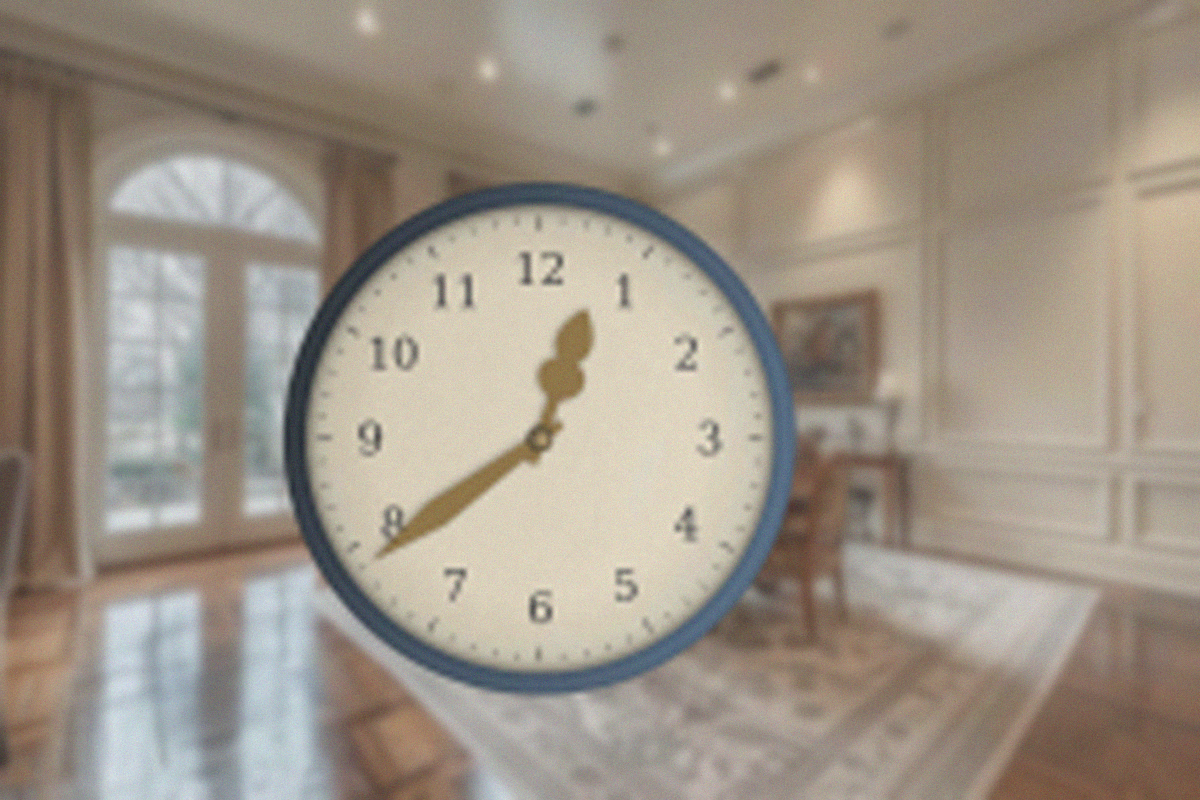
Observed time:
h=12 m=39
